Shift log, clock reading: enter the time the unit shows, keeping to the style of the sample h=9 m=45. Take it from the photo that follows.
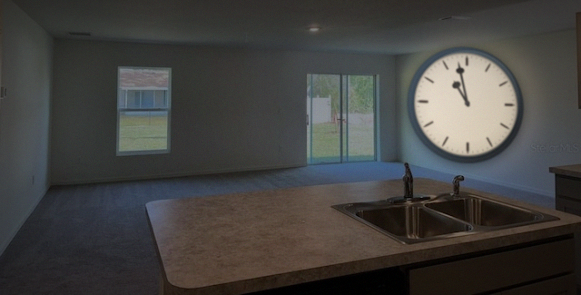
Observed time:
h=10 m=58
